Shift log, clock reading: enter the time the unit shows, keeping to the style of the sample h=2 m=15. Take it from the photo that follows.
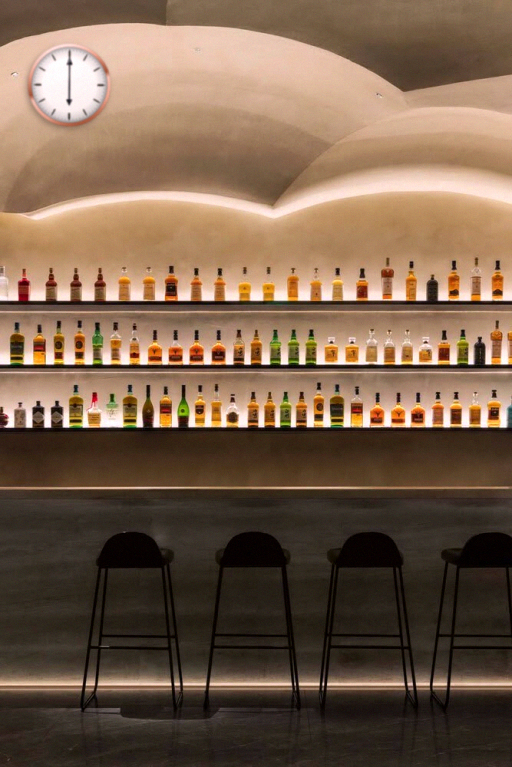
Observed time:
h=6 m=0
